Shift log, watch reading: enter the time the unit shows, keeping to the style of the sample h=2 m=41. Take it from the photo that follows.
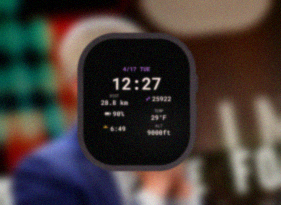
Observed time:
h=12 m=27
